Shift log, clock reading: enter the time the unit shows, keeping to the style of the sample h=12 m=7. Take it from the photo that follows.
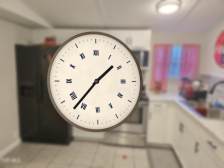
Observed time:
h=1 m=37
